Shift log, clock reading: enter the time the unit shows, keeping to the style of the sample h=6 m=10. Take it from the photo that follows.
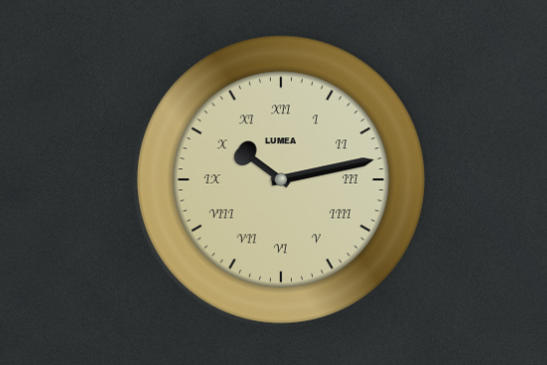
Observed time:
h=10 m=13
